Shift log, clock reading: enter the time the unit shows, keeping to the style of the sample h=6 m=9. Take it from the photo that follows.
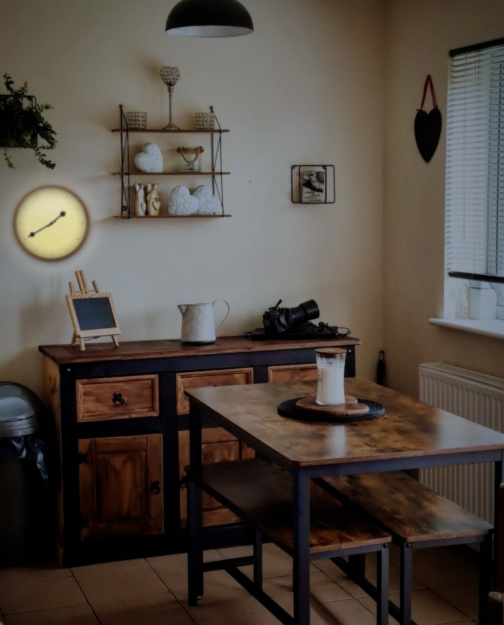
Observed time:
h=1 m=40
